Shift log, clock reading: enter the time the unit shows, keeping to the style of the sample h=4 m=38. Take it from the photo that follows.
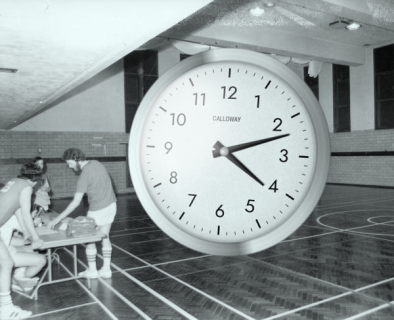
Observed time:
h=4 m=12
